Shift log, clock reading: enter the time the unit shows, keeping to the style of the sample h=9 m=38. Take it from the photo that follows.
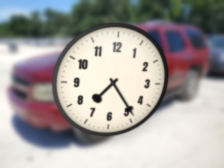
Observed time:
h=7 m=24
